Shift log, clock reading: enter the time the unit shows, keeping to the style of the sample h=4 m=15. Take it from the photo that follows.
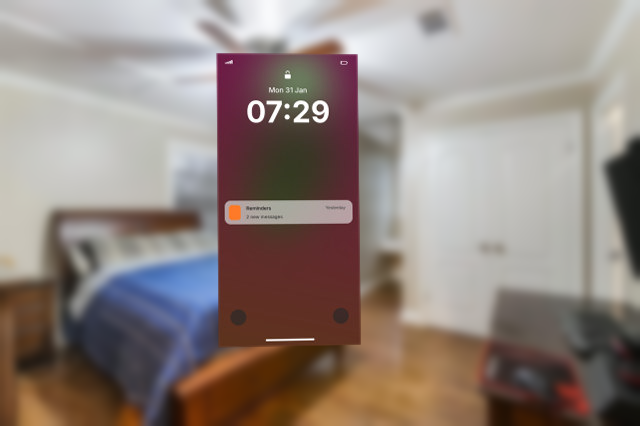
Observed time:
h=7 m=29
